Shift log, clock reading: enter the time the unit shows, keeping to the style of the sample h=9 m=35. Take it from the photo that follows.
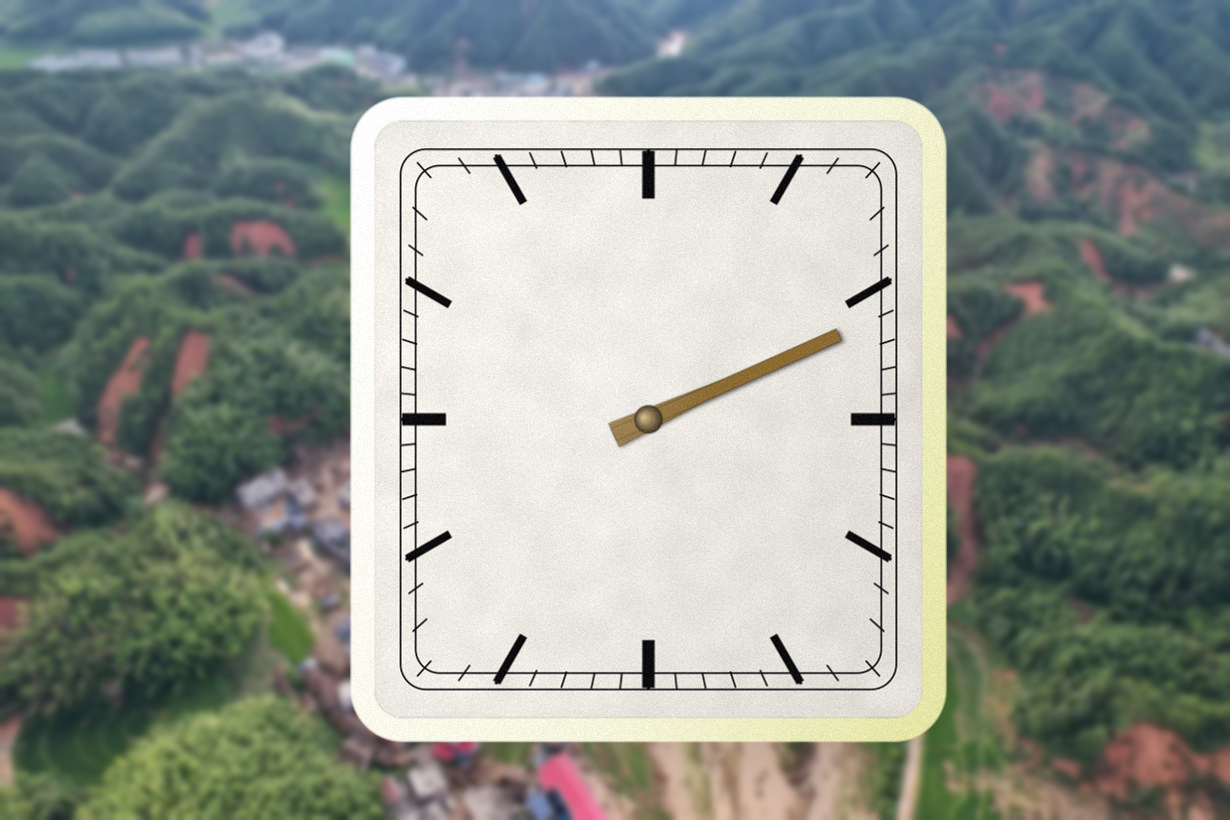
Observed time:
h=2 m=11
